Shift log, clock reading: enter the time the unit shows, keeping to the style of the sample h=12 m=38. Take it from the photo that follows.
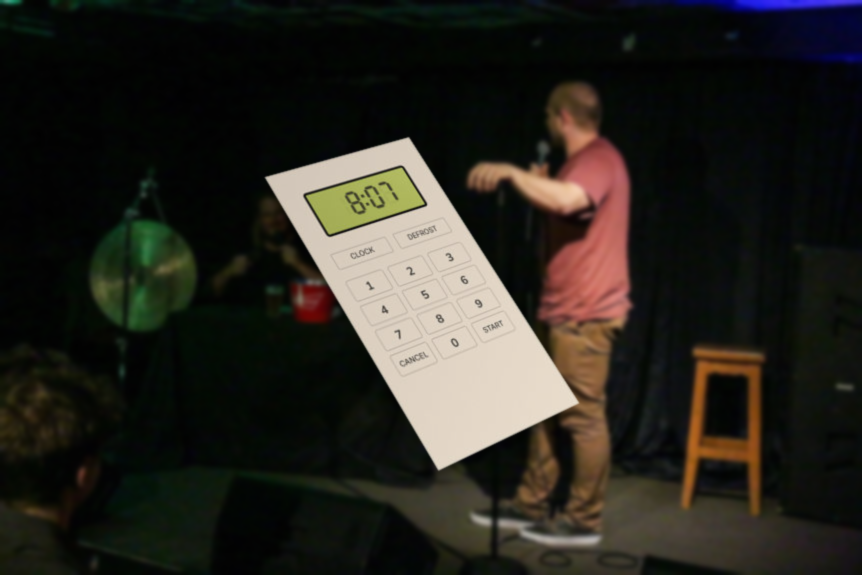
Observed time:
h=8 m=7
